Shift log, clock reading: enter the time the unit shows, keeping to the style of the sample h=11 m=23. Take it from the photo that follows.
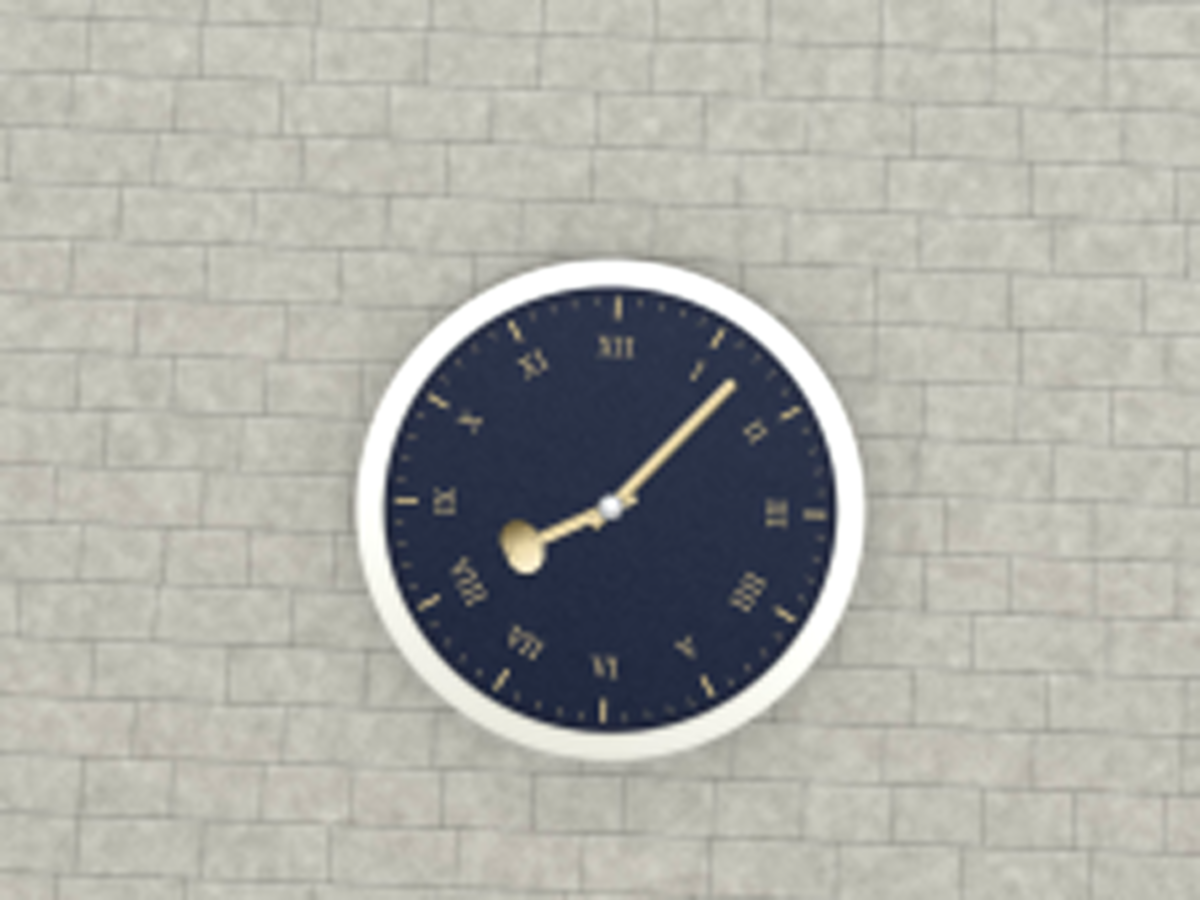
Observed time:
h=8 m=7
